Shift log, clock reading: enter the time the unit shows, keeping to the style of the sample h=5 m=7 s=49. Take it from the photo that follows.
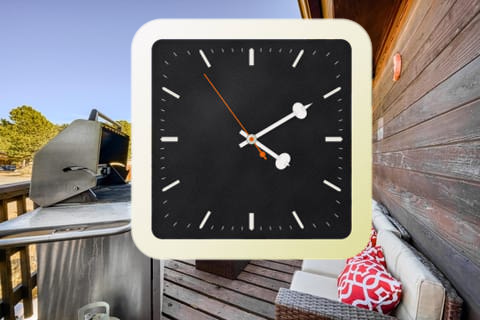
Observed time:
h=4 m=9 s=54
